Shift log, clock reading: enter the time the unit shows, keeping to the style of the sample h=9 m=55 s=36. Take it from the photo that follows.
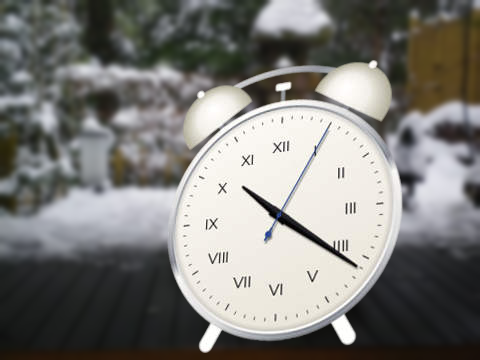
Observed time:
h=10 m=21 s=5
